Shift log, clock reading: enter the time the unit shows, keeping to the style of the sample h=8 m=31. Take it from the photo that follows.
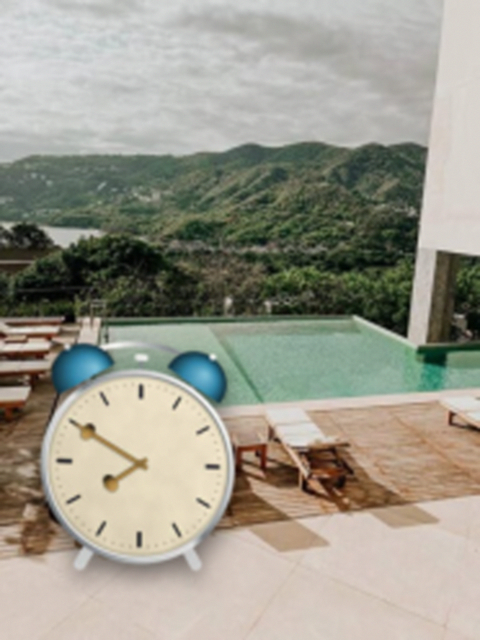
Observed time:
h=7 m=50
